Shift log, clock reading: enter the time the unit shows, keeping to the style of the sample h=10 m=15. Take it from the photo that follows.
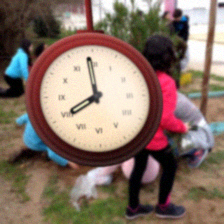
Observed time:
h=7 m=59
